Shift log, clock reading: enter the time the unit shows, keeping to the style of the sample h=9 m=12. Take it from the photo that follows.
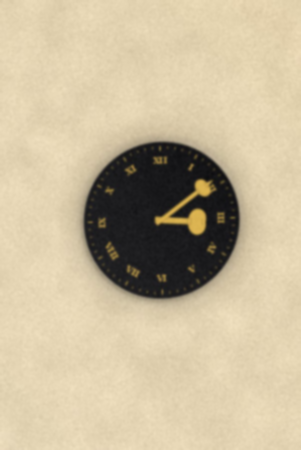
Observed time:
h=3 m=9
